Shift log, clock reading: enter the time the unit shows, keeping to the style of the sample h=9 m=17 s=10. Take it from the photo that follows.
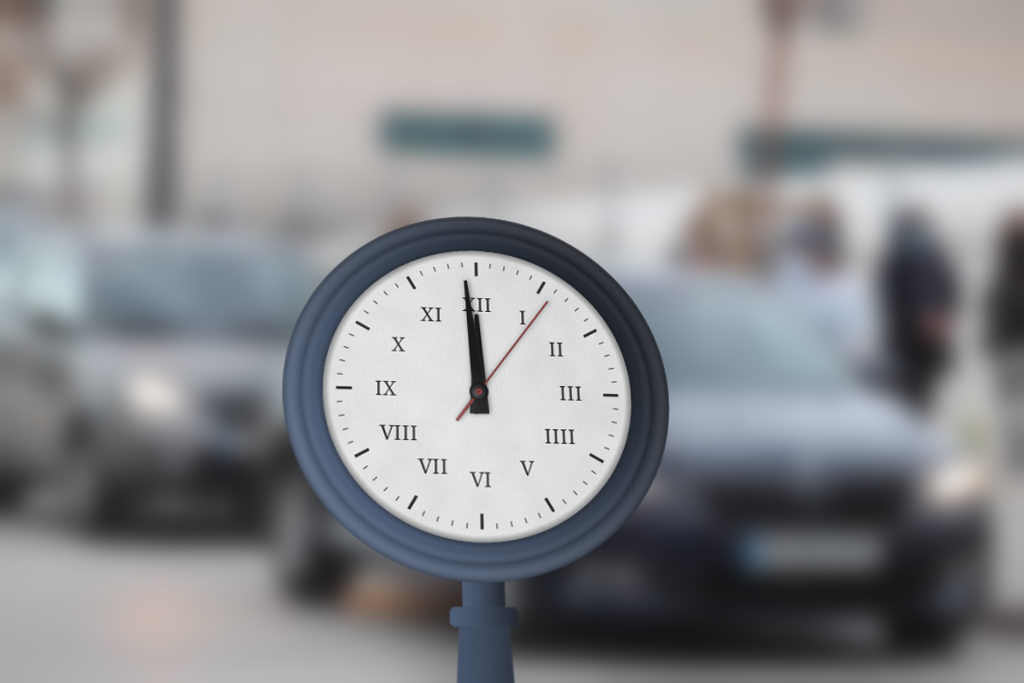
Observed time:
h=11 m=59 s=6
